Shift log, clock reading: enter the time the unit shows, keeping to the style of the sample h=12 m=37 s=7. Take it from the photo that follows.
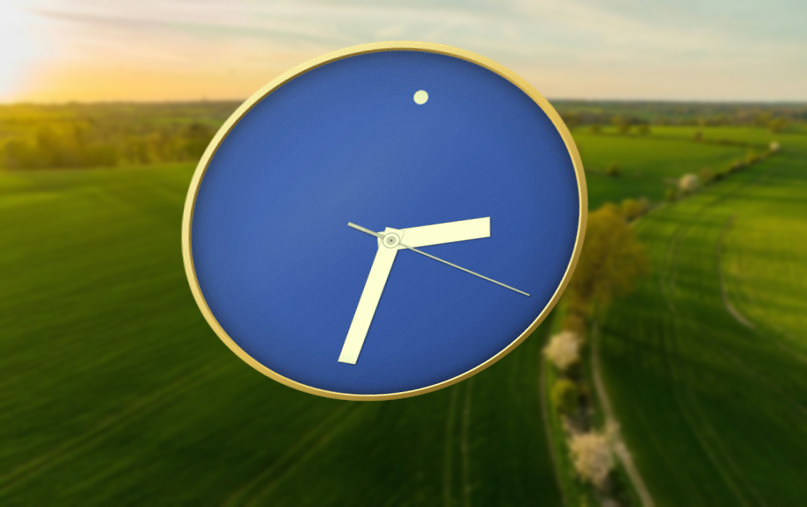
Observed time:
h=2 m=31 s=18
